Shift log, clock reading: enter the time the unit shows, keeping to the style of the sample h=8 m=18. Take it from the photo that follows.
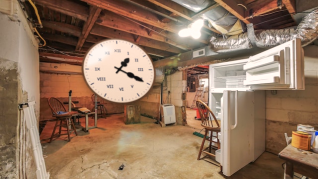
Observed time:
h=1 m=20
